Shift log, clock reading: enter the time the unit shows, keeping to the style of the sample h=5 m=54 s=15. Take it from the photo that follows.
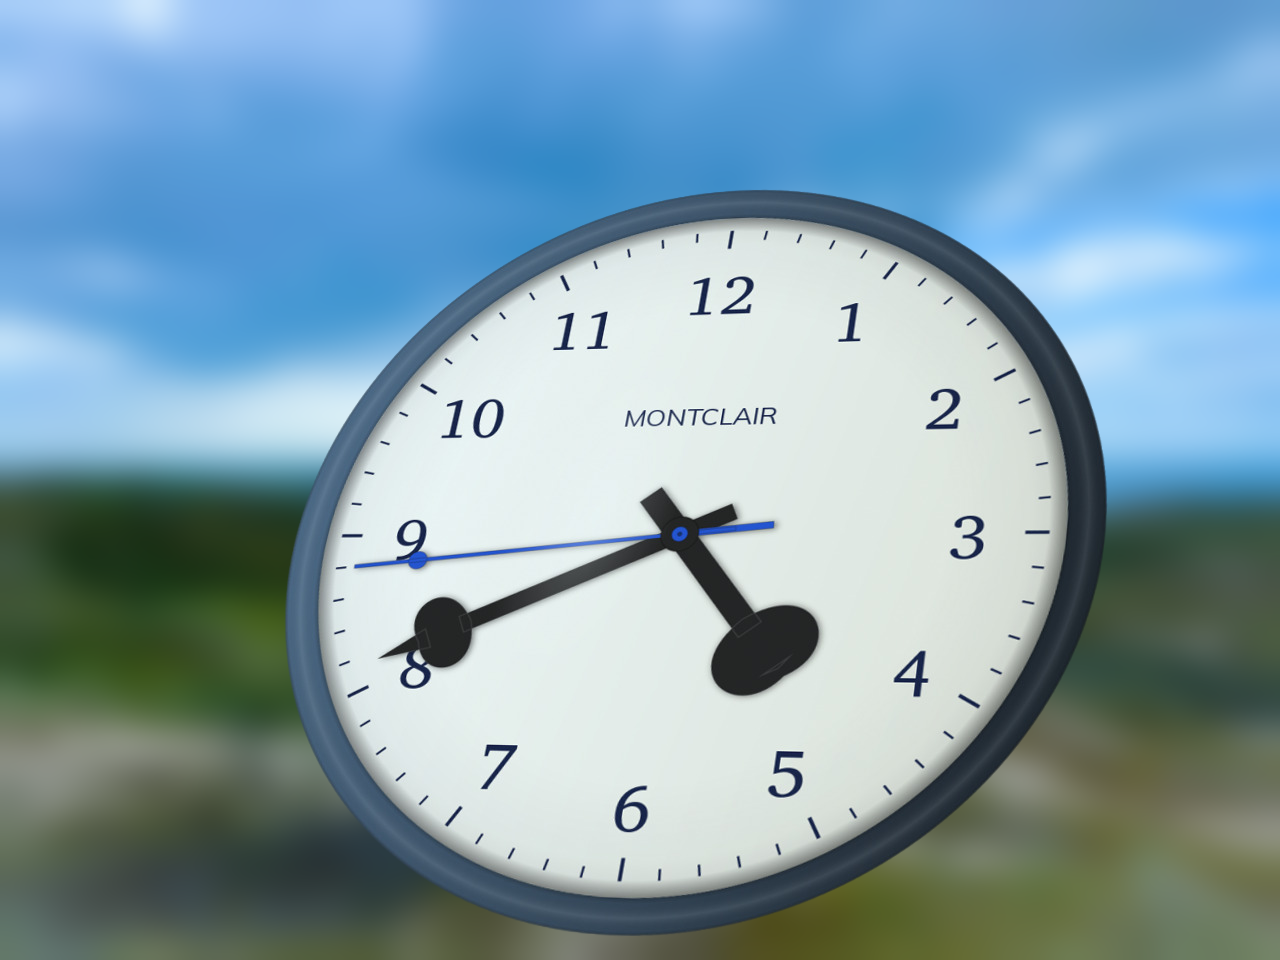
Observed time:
h=4 m=40 s=44
